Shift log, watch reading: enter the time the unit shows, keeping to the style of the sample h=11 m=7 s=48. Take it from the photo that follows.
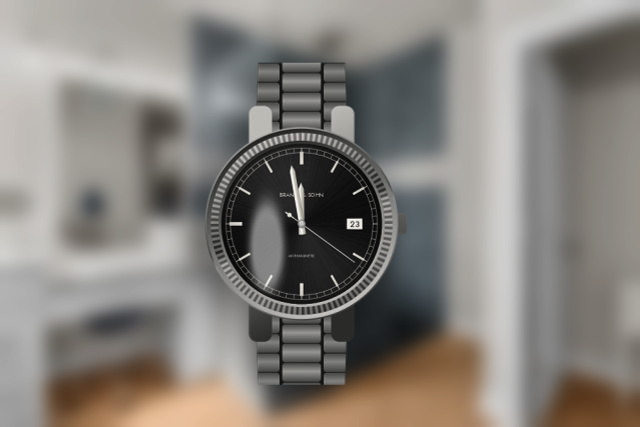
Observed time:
h=11 m=58 s=21
